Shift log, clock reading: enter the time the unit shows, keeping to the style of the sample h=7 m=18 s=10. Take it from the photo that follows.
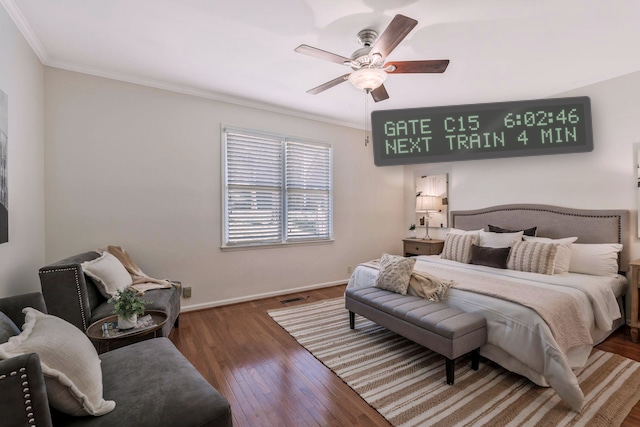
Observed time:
h=6 m=2 s=46
